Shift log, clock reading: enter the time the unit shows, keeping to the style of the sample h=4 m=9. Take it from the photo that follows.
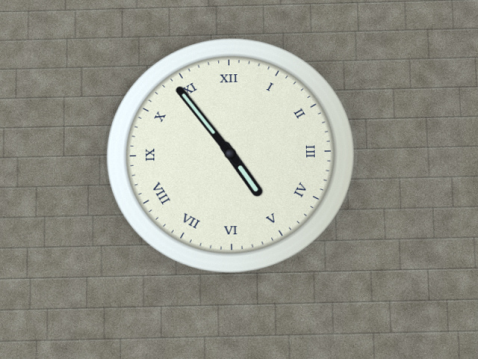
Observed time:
h=4 m=54
